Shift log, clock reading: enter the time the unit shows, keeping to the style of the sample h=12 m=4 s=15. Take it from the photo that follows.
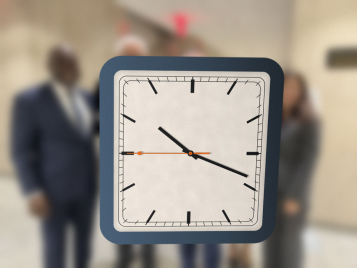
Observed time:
h=10 m=18 s=45
